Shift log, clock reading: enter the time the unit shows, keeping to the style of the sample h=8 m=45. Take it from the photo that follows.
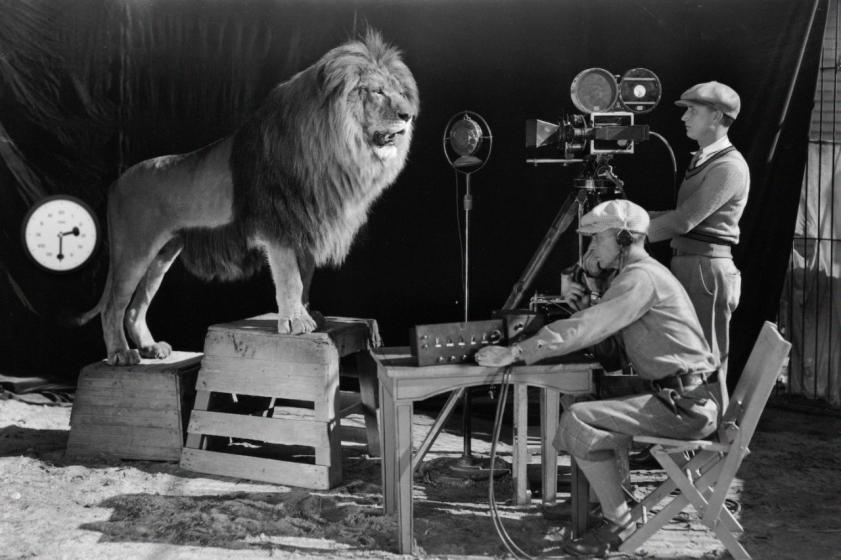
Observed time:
h=2 m=30
